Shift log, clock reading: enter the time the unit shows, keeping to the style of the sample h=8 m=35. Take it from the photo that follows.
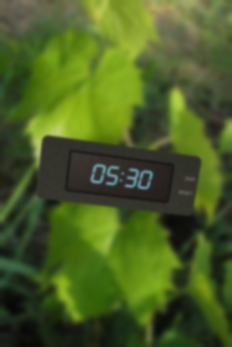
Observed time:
h=5 m=30
